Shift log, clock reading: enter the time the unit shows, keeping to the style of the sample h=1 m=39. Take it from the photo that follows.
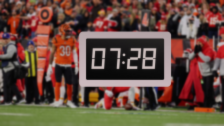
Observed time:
h=7 m=28
